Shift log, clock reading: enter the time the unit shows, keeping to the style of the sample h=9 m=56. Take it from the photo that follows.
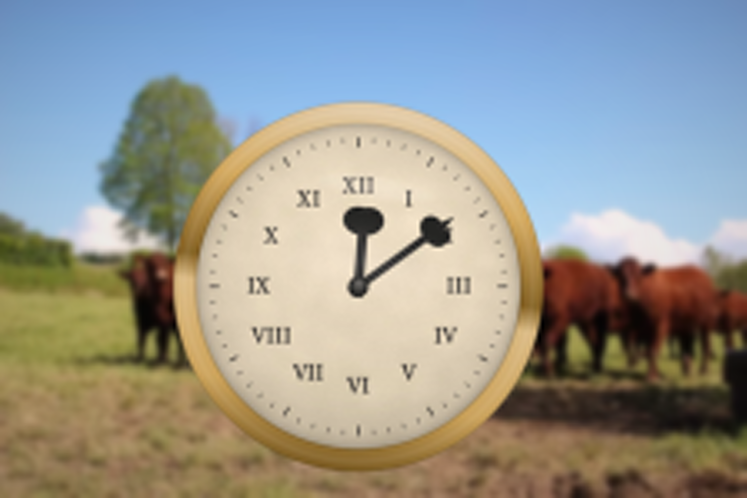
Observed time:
h=12 m=9
